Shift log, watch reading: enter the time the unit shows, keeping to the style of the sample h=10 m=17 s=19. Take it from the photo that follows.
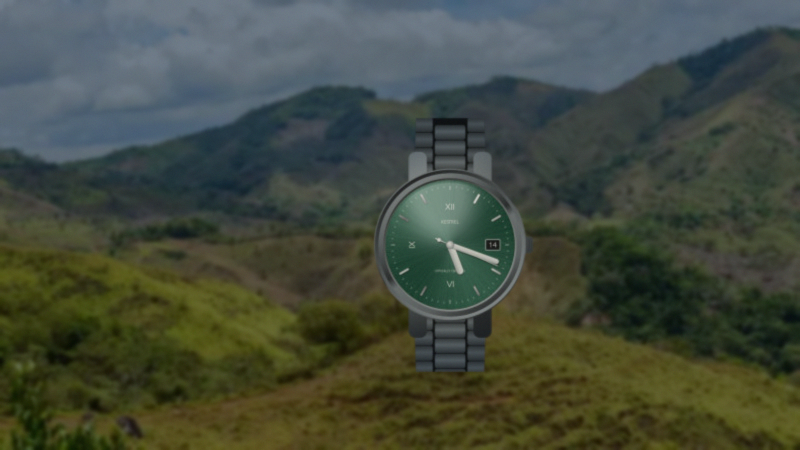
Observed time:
h=5 m=18 s=19
